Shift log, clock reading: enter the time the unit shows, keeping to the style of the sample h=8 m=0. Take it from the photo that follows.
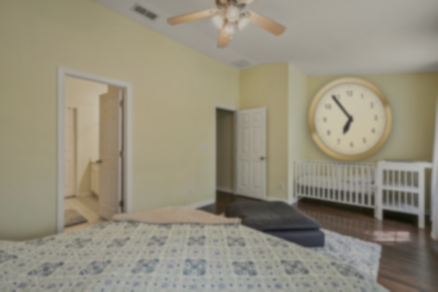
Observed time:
h=6 m=54
